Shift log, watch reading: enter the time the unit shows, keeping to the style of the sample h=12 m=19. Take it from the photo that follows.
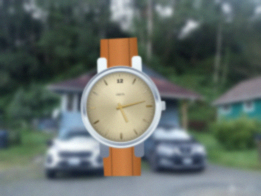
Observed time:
h=5 m=13
